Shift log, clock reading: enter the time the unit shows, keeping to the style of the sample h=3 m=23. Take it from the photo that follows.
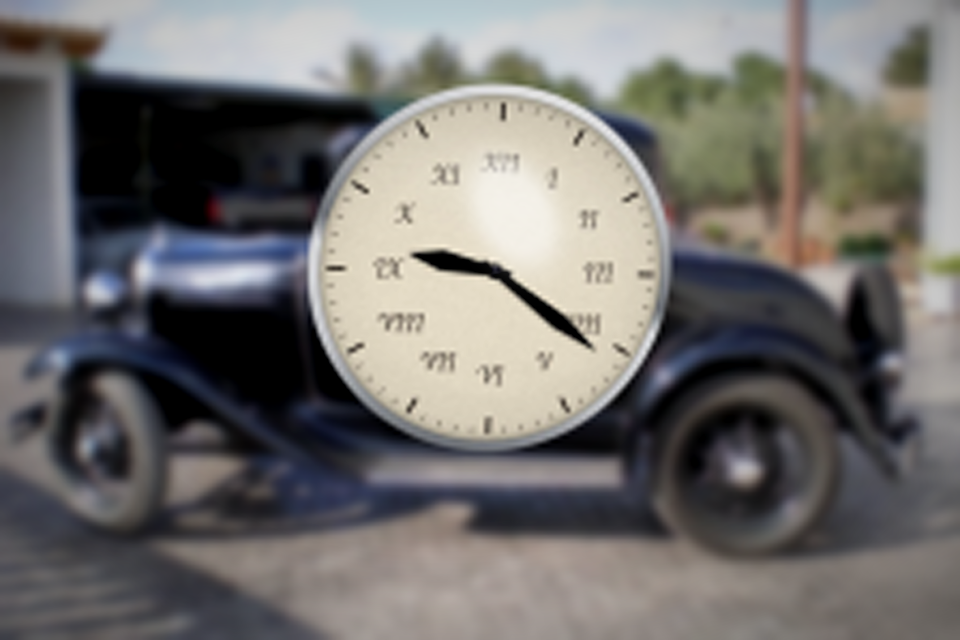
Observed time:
h=9 m=21
